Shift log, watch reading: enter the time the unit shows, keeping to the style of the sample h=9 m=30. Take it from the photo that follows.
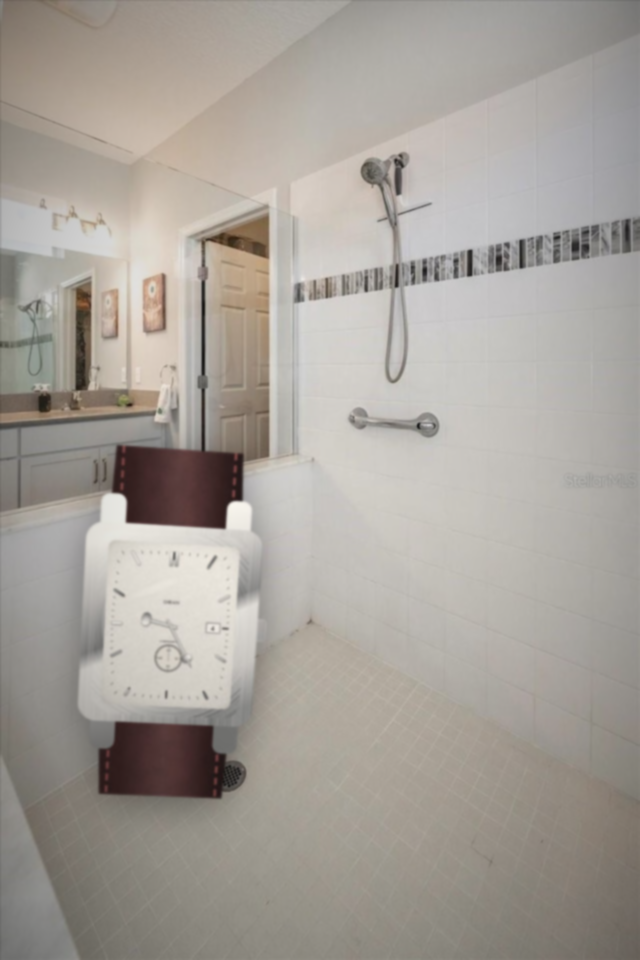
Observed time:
h=9 m=25
